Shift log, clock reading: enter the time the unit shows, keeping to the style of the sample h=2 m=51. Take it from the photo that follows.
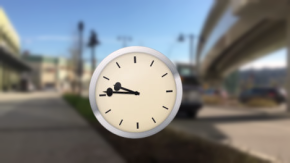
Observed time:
h=9 m=46
